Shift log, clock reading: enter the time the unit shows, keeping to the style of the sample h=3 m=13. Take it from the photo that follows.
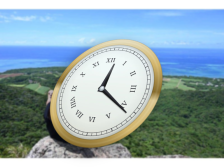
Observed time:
h=12 m=21
